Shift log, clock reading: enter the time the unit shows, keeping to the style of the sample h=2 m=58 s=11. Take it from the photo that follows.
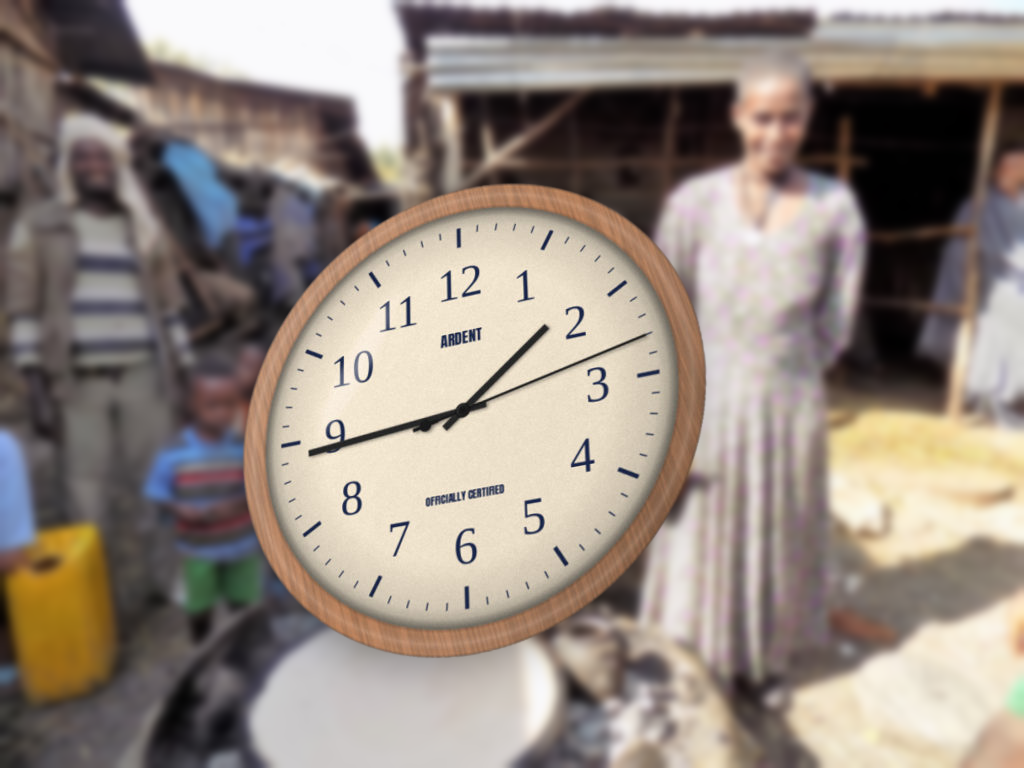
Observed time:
h=1 m=44 s=13
